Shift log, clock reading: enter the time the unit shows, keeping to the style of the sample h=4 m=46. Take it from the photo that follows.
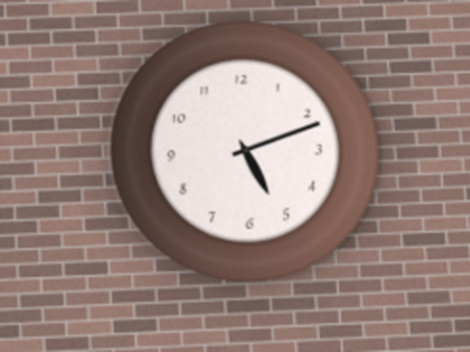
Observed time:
h=5 m=12
